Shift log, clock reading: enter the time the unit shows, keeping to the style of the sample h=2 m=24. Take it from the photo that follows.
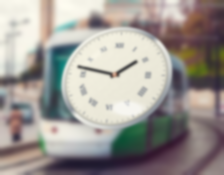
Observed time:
h=1 m=47
